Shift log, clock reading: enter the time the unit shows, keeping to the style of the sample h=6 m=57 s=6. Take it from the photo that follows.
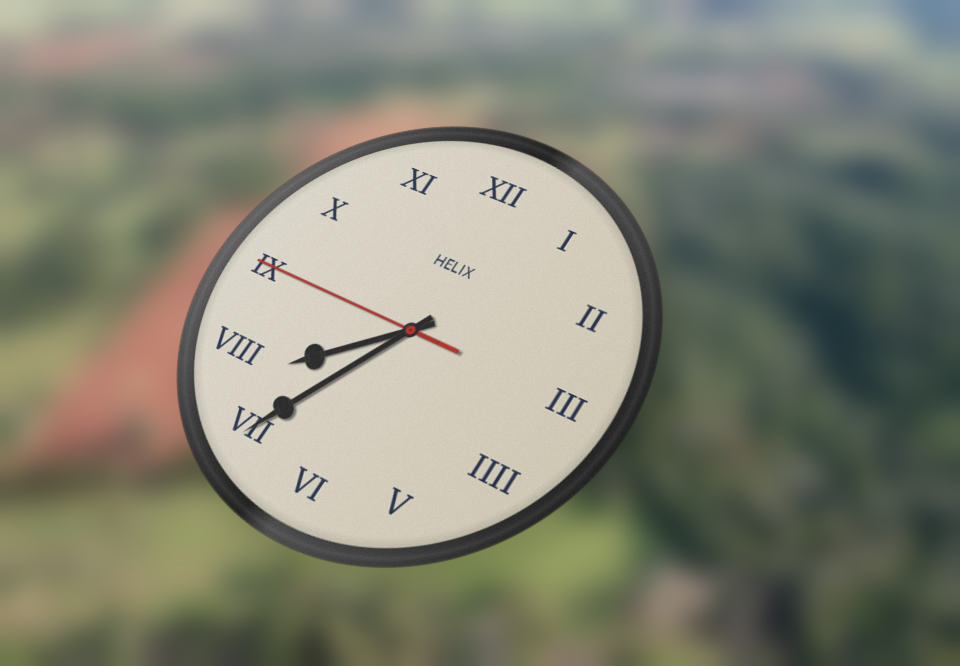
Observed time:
h=7 m=34 s=45
